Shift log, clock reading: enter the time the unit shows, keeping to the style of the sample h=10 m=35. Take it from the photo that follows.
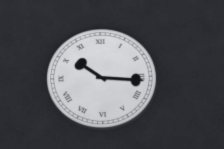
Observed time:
h=10 m=16
